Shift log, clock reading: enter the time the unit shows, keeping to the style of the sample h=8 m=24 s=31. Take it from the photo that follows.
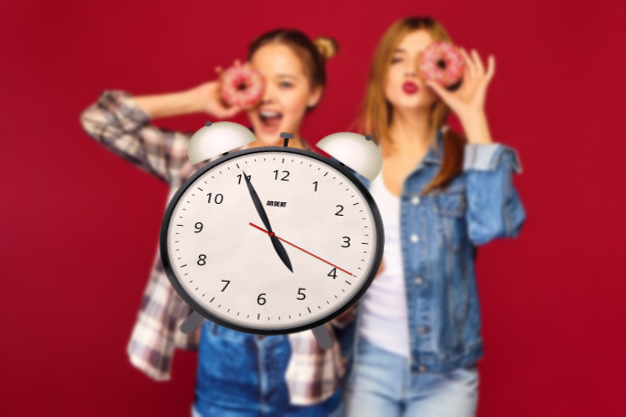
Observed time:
h=4 m=55 s=19
